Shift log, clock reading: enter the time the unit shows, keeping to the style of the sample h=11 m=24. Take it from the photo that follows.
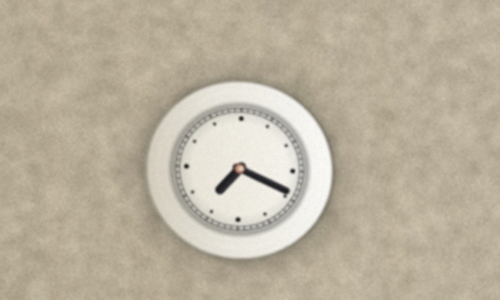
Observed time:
h=7 m=19
